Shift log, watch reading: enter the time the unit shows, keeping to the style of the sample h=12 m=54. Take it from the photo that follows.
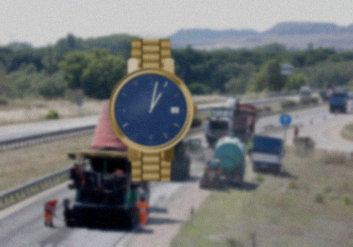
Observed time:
h=1 m=2
